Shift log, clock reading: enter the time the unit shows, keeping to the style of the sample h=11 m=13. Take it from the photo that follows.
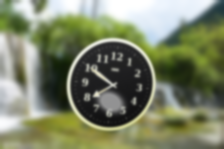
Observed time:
h=7 m=50
